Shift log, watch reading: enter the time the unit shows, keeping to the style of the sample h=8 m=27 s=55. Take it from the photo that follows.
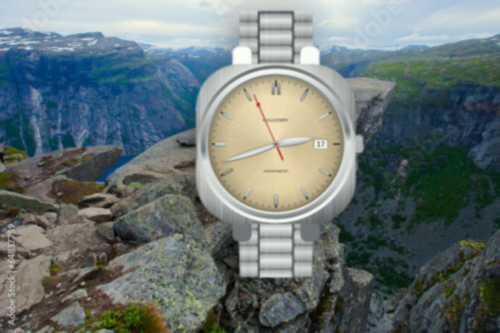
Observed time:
h=2 m=41 s=56
